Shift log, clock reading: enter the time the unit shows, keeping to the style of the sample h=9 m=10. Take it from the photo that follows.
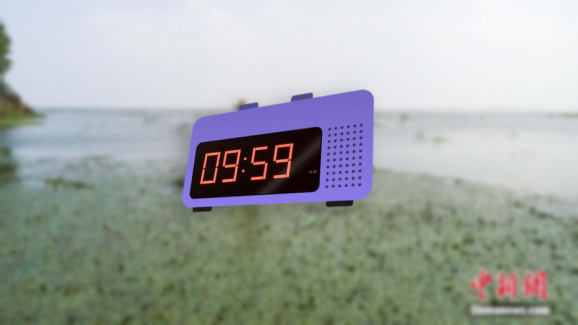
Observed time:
h=9 m=59
